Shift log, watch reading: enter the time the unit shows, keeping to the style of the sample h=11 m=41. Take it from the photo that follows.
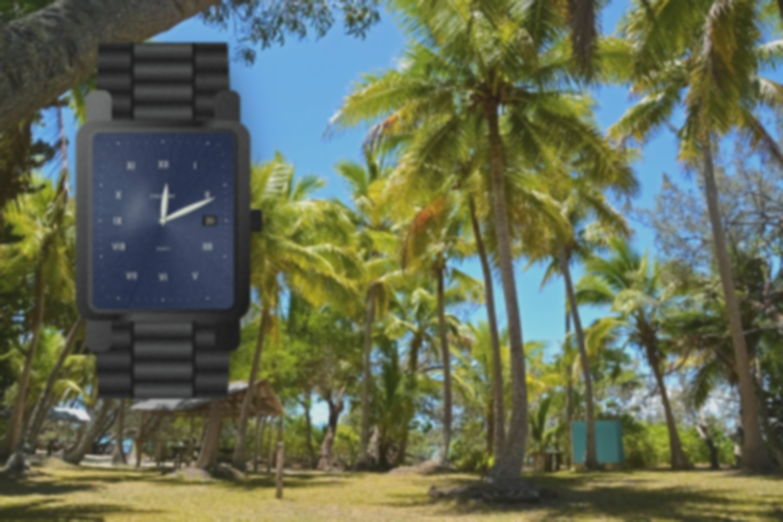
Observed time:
h=12 m=11
